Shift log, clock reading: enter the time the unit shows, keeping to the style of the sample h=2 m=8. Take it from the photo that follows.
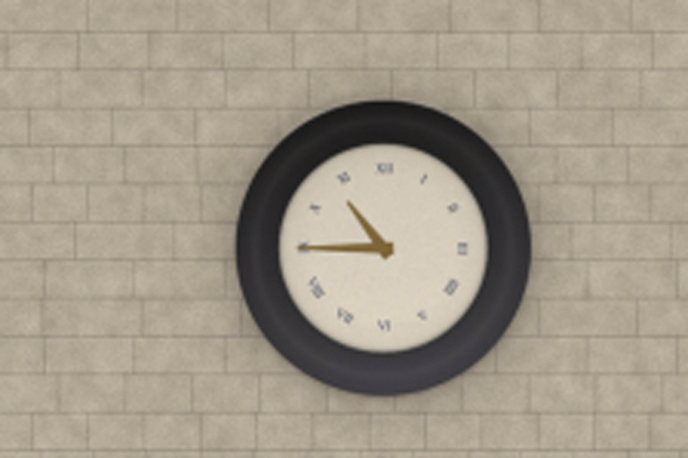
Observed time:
h=10 m=45
